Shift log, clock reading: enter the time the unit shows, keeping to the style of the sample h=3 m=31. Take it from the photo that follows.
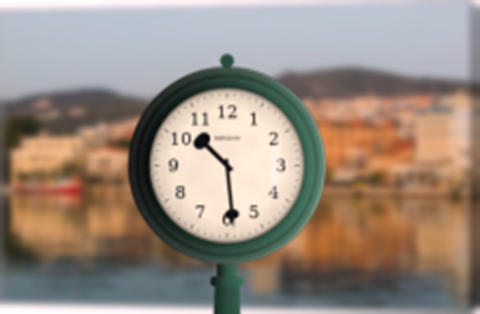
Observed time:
h=10 m=29
